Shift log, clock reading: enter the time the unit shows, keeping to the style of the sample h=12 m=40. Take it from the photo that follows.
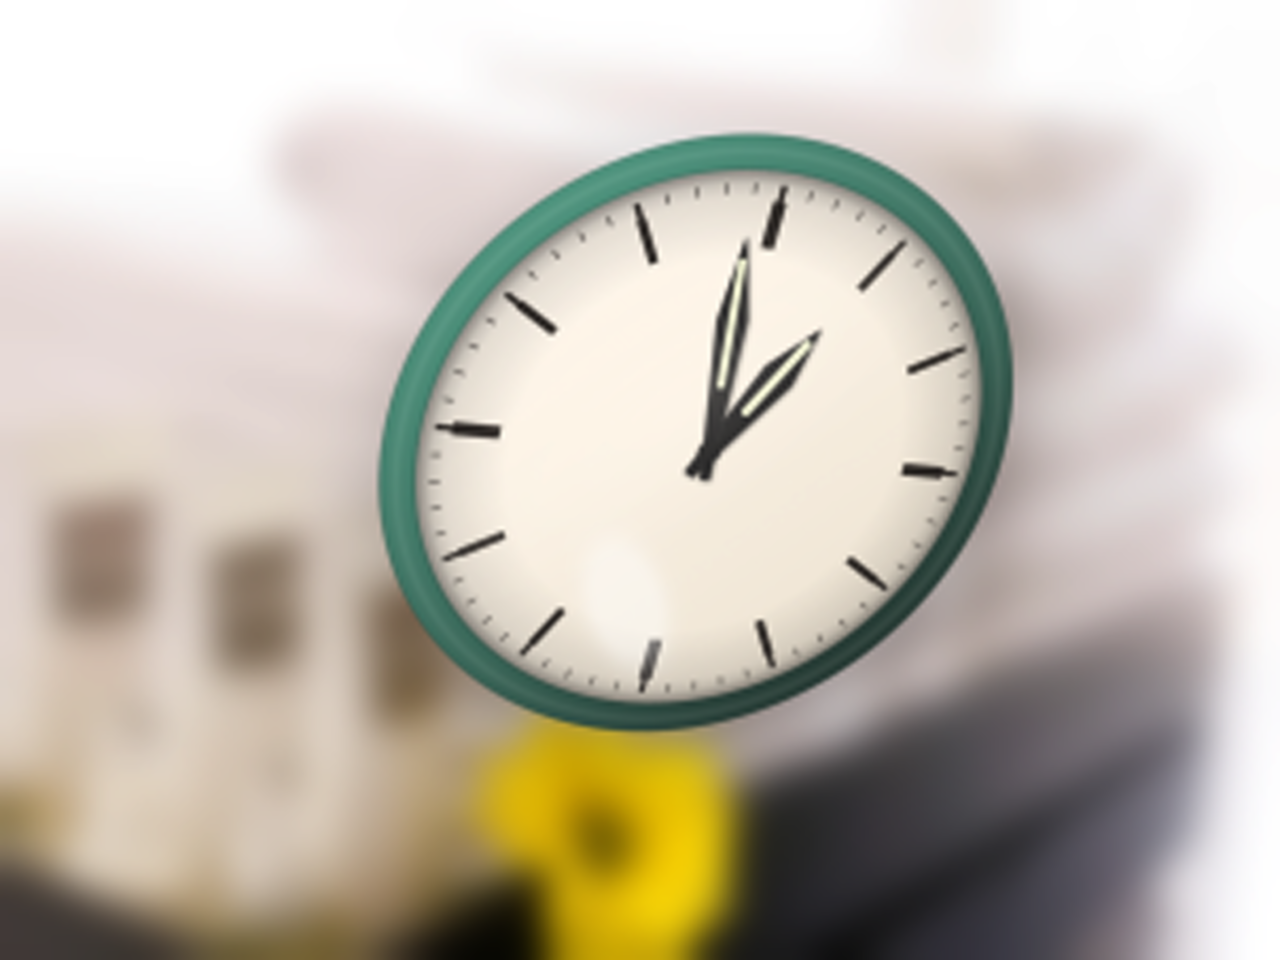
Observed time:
h=12 m=59
